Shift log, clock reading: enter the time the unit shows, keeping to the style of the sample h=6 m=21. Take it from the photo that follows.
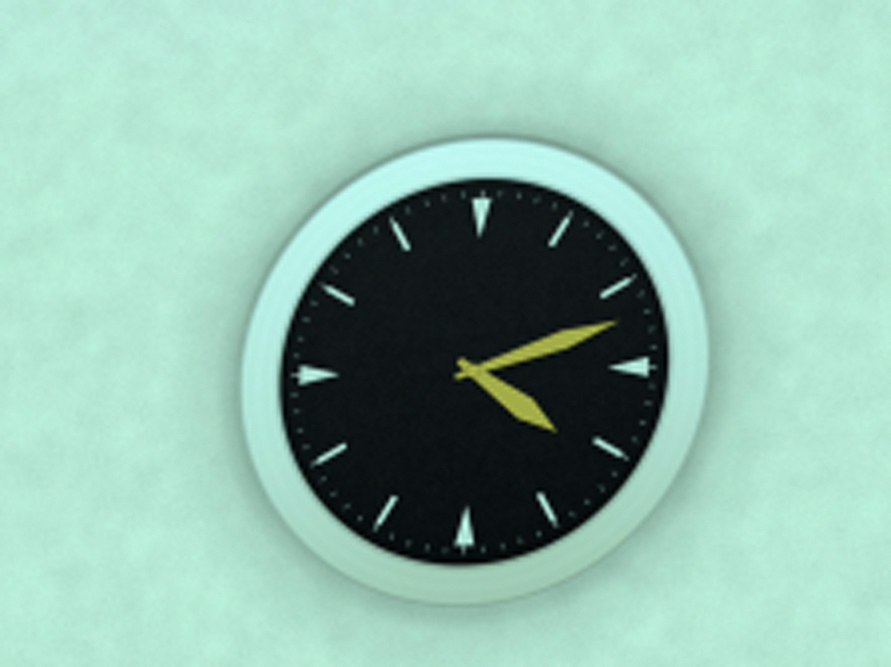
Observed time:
h=4 m=12
